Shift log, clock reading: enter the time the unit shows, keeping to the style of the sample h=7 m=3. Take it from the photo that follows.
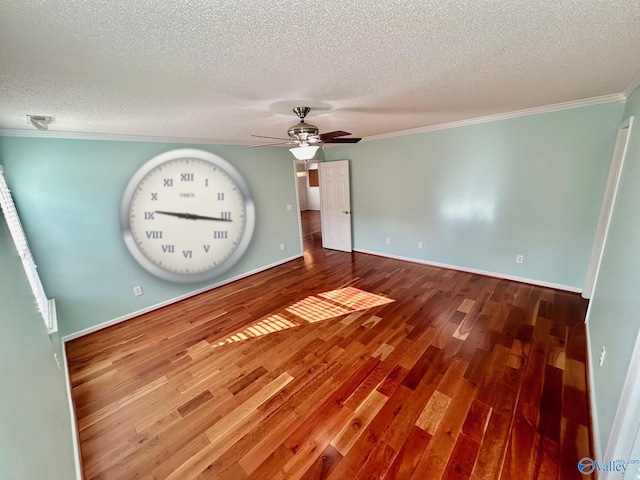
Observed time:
h=9 m=16
